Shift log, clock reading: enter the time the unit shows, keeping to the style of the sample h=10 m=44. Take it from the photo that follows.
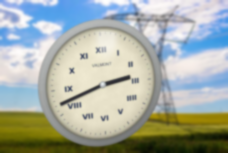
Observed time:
h=2 m=42
